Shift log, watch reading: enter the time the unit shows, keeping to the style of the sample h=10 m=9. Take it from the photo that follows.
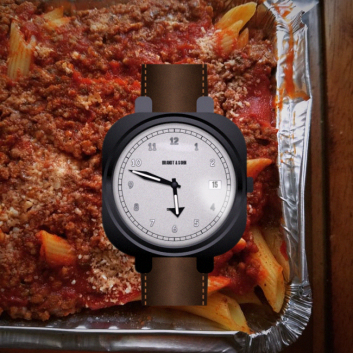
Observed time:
h=5 m=48
